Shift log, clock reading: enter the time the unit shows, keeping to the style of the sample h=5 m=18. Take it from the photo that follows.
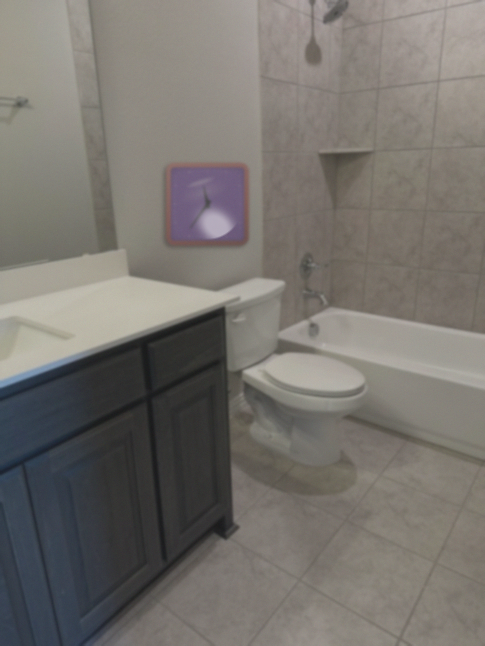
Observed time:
h=11 m=36
